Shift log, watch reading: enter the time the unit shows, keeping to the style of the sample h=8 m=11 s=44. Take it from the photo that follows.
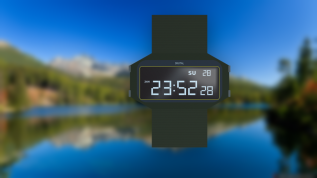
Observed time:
h=23 m=52 s=28
